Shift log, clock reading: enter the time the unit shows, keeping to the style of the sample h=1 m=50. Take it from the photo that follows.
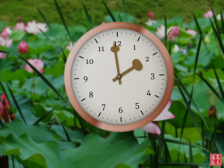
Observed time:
h=1 m=59
